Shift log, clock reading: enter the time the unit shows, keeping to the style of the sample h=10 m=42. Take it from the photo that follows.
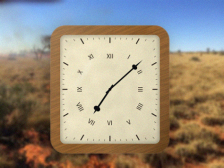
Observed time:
h=7 m=8
